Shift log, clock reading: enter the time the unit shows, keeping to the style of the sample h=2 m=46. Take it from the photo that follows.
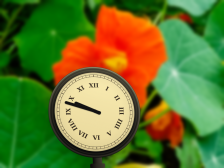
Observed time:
h=9 m=48
